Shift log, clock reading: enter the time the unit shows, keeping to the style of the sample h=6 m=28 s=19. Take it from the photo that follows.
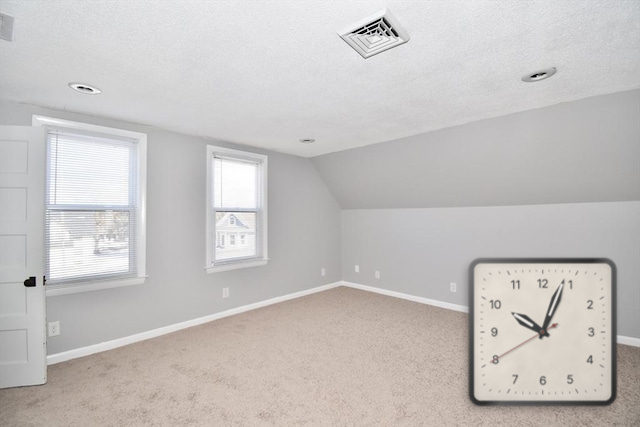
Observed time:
h=10 m=3 s=40
